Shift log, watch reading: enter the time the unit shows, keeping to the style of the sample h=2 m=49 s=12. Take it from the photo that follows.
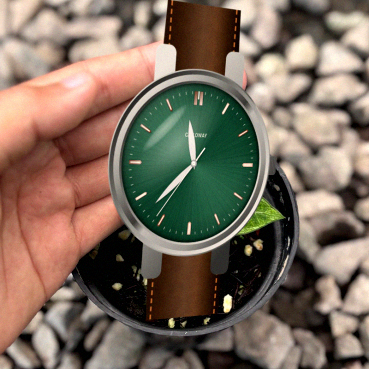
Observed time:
h=11 m=37 s=36
